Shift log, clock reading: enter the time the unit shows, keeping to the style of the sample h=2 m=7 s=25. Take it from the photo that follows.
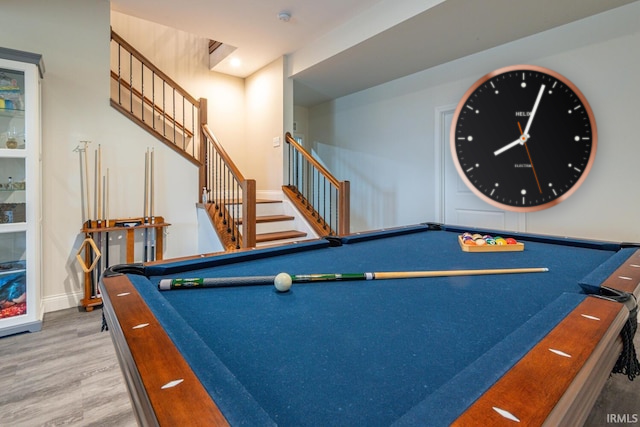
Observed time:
h=8 m=3 s=27
